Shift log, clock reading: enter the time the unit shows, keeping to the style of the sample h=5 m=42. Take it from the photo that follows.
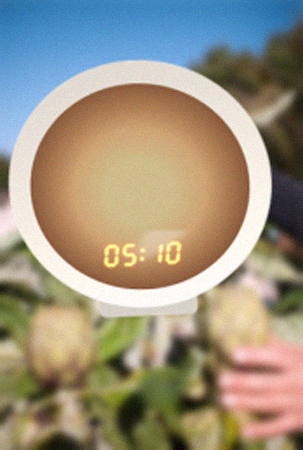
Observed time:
h=5 m=10
